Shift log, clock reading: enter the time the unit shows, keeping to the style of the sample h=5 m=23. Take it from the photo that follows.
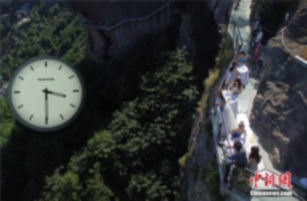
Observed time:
h=3 m=30
